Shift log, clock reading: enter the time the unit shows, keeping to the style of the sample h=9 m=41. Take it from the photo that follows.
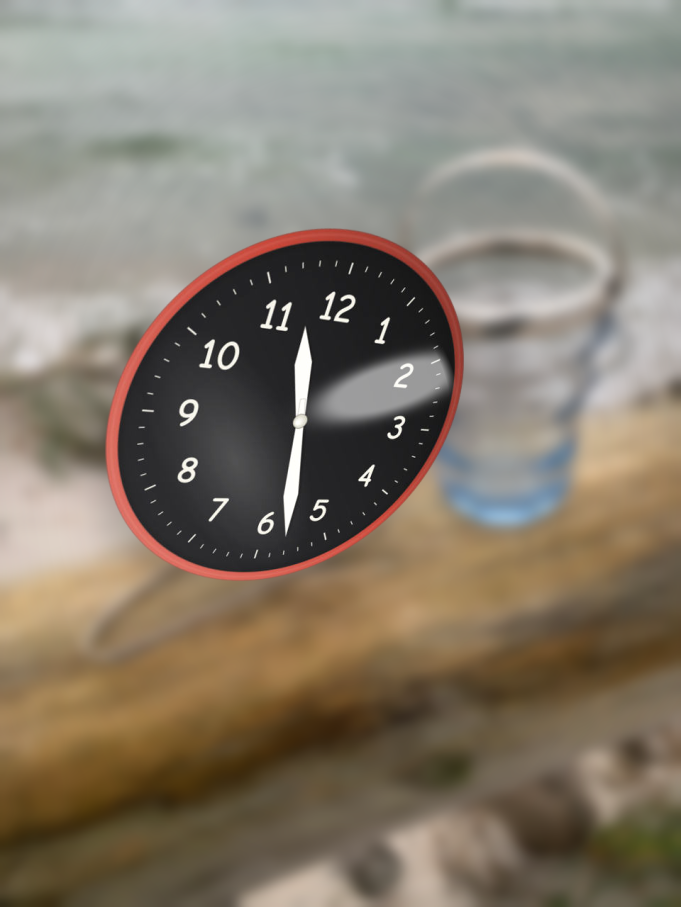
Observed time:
h=11 m=28
